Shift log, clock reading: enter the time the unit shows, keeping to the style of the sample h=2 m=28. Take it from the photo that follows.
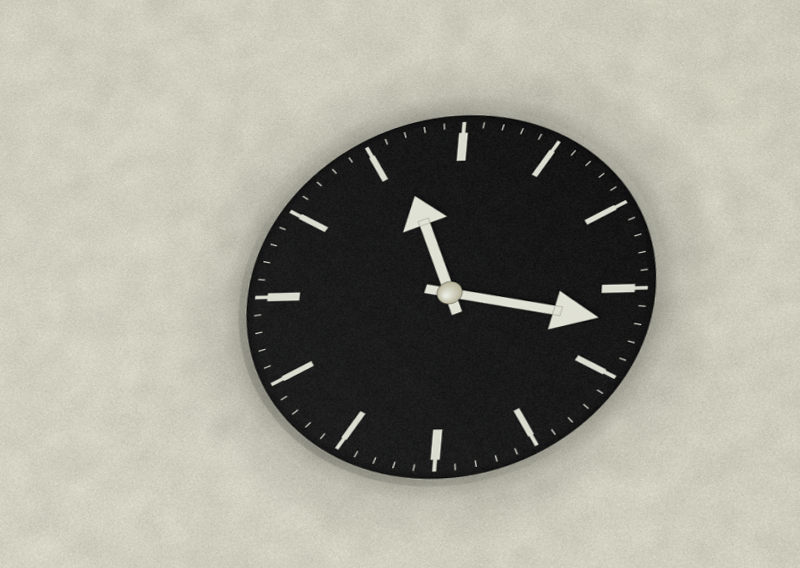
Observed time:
h=11 m=17
